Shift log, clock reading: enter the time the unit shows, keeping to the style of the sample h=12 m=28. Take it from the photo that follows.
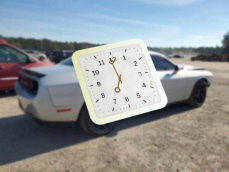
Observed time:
h=6 m=59
